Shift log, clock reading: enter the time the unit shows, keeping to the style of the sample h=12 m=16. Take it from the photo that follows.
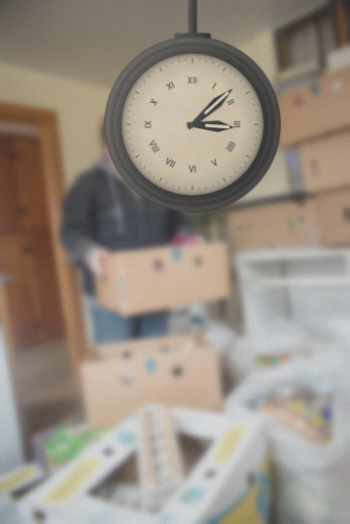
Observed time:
h=3 m=8
